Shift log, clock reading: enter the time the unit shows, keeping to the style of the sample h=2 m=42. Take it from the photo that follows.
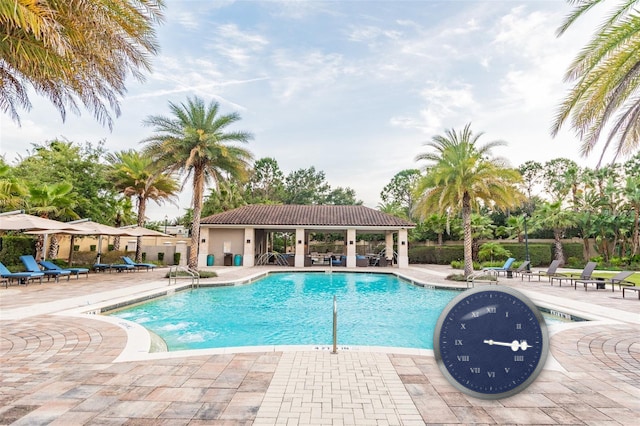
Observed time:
h=3 m=16
